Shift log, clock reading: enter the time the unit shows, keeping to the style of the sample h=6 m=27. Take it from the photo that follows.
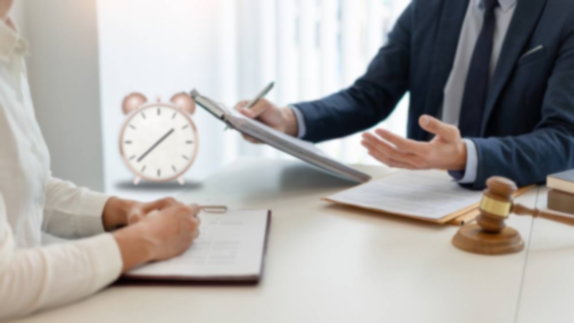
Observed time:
h=1 m=38
